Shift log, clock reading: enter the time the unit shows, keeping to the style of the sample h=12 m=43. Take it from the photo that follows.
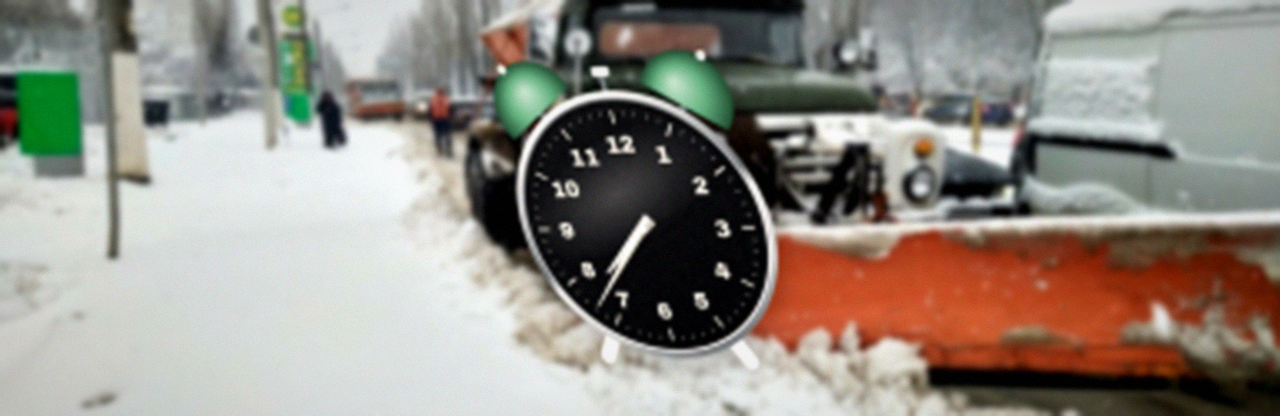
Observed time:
h=7 m=37
